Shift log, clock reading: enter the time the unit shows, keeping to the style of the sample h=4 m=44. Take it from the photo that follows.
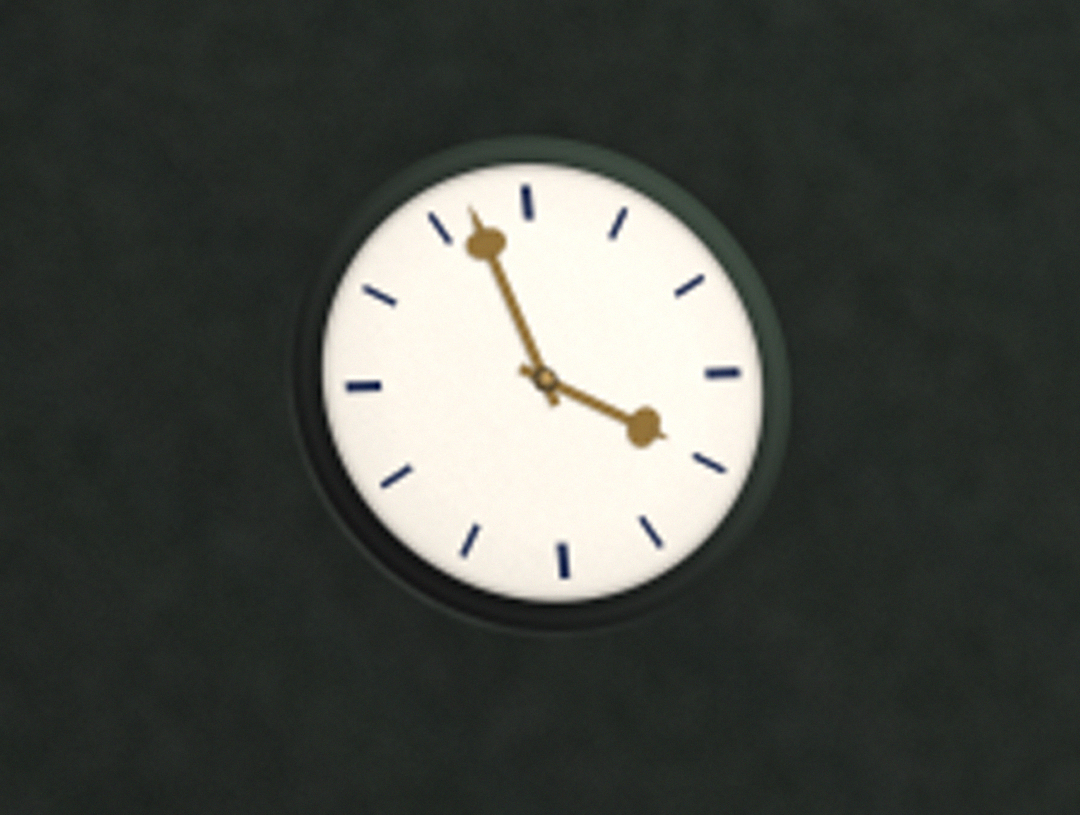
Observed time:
h=3 m=57
